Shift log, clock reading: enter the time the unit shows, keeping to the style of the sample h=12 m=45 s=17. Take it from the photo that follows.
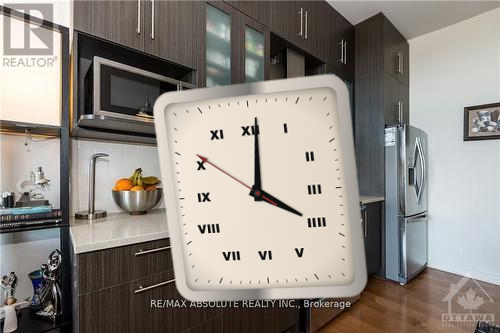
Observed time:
h=4 m=0 s=51
